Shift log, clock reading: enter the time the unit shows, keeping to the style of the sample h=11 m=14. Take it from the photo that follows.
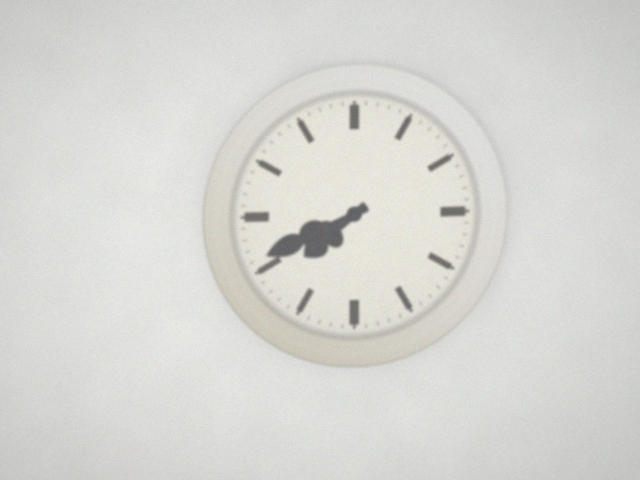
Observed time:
h=7 m=41
